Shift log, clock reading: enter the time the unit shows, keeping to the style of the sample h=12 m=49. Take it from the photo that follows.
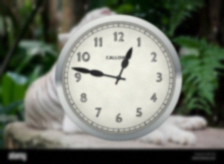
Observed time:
h=12 m=47
